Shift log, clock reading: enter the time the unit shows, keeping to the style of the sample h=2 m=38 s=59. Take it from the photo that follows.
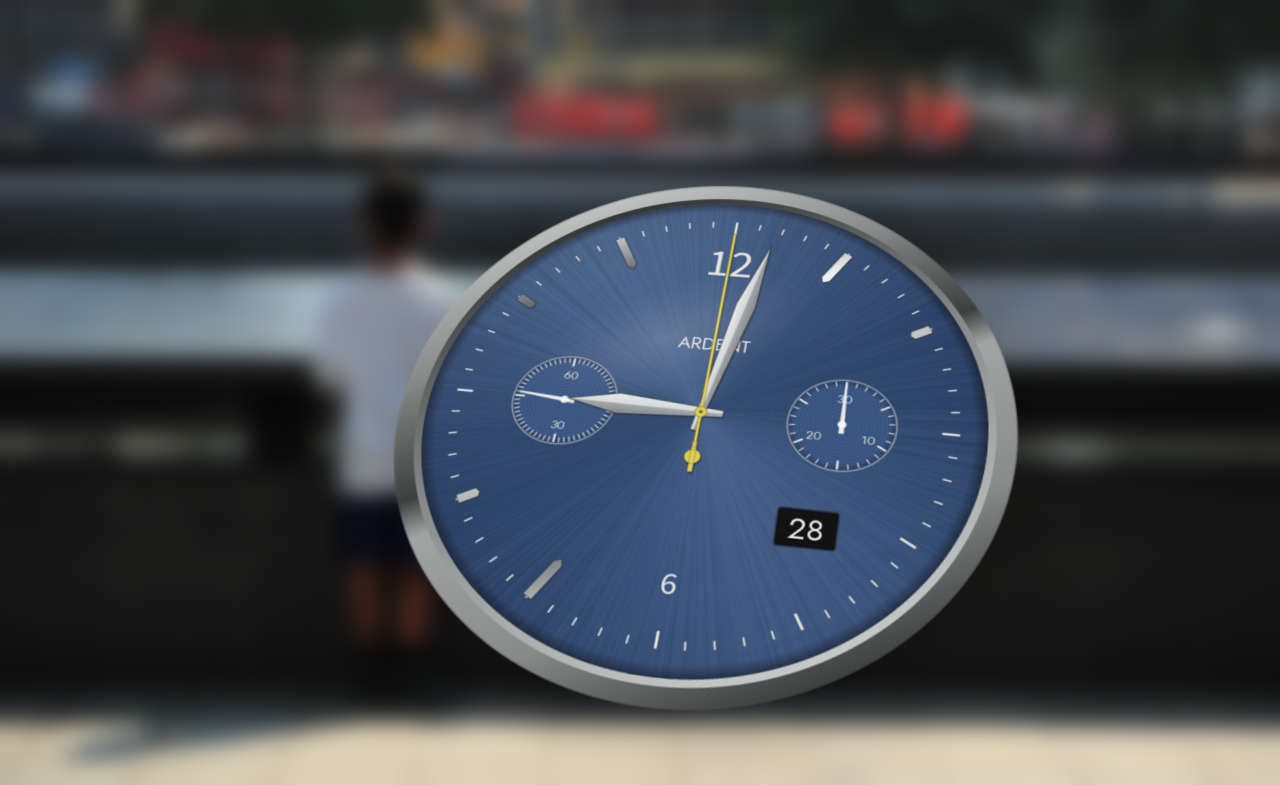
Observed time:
h=9 m=1 s=46
